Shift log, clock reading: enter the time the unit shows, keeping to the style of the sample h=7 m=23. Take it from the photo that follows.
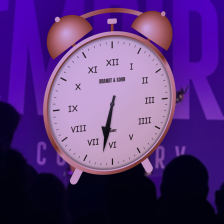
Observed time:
h=6 m=32
